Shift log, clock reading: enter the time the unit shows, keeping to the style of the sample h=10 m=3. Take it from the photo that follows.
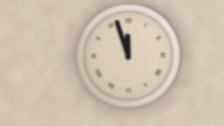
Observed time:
h=11 m=57
